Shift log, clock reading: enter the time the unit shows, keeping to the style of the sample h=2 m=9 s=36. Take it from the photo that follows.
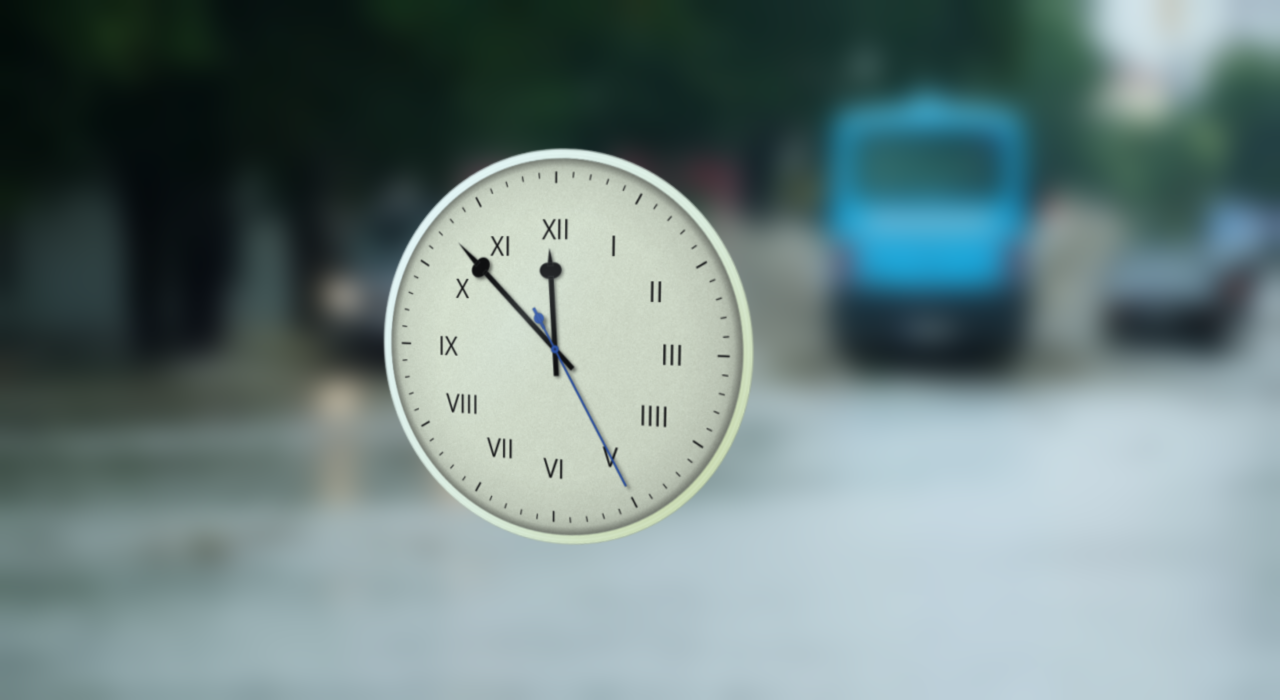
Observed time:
h=11 m=52 s=25
